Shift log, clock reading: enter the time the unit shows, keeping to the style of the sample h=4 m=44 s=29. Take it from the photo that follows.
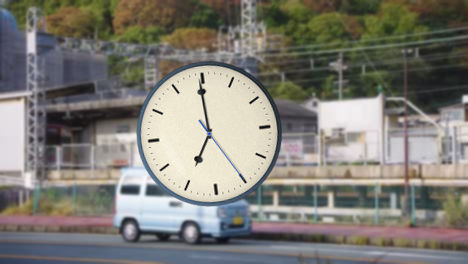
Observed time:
h=6 m=59 s=25
